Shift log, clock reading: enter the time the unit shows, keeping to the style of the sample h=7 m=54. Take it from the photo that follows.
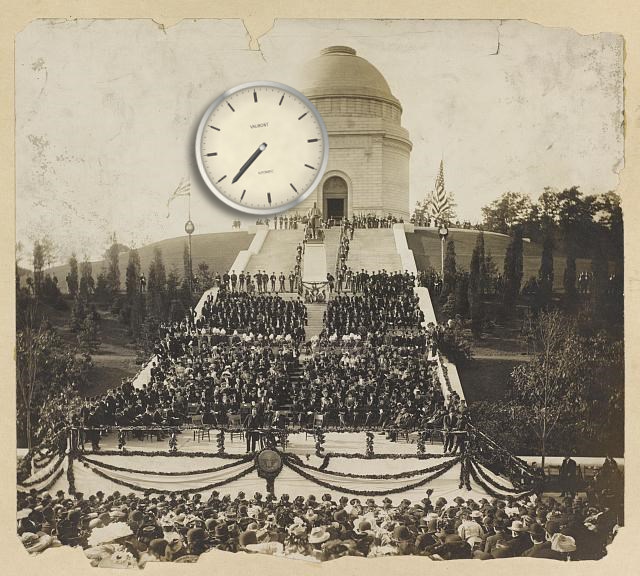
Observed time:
h=7 m=38
